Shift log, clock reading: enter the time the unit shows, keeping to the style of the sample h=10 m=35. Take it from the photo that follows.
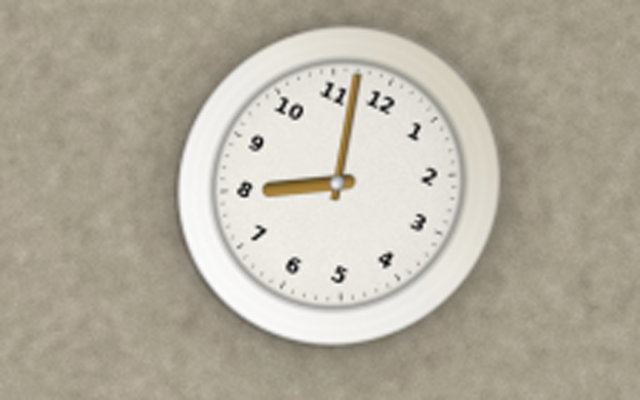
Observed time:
h=7 m=57
